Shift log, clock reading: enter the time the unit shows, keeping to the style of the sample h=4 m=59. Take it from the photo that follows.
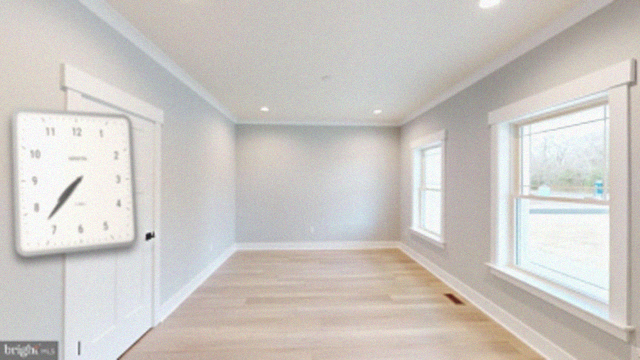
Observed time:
h=7 m=37
